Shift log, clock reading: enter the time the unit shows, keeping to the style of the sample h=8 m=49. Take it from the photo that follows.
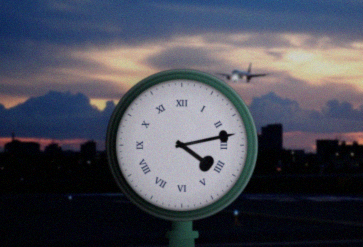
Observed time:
h=4 m=13
